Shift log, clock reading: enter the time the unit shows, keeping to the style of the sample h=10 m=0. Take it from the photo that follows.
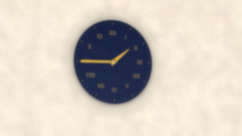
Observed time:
h=1 m=45
